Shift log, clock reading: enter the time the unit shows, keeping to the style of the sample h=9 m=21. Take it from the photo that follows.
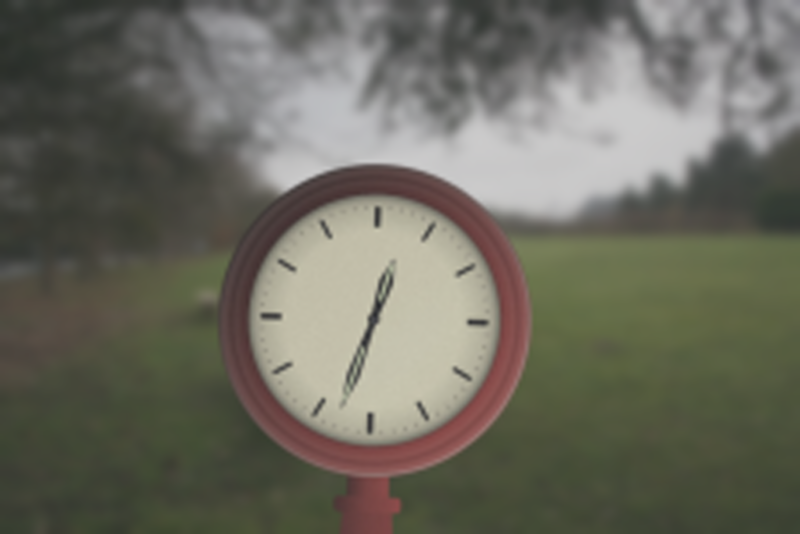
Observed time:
h=12 m=33
